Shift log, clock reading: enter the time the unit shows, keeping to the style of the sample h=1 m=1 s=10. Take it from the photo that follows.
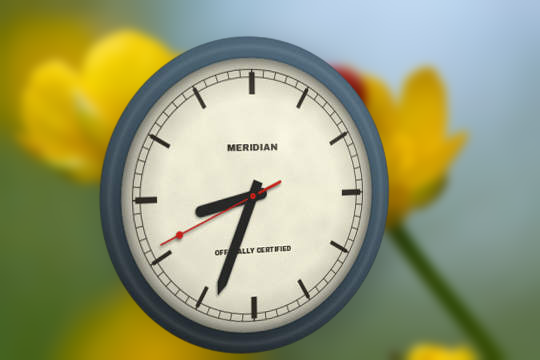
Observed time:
h=8 m=33 s=41
